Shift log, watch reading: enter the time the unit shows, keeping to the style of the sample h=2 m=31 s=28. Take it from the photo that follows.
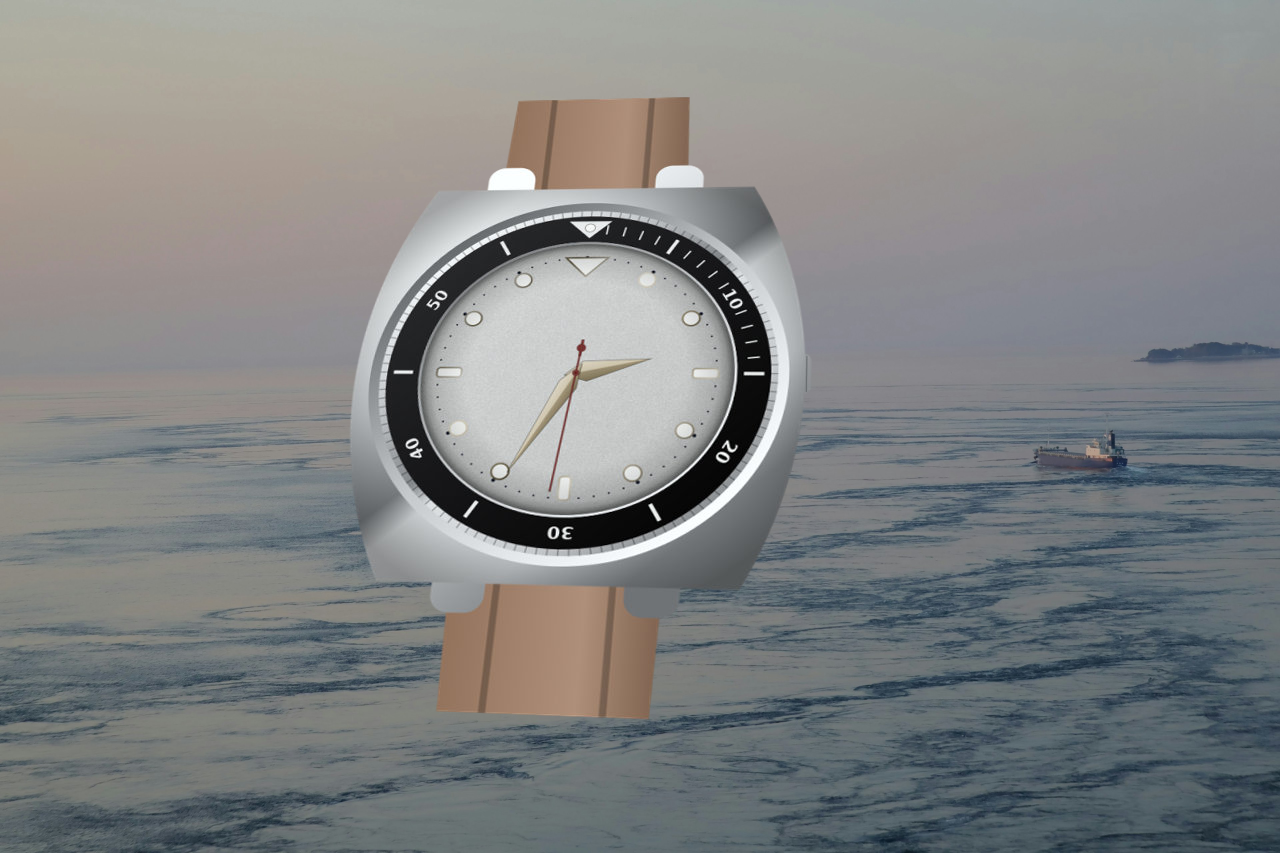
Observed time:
h=2 m=34 s=31
